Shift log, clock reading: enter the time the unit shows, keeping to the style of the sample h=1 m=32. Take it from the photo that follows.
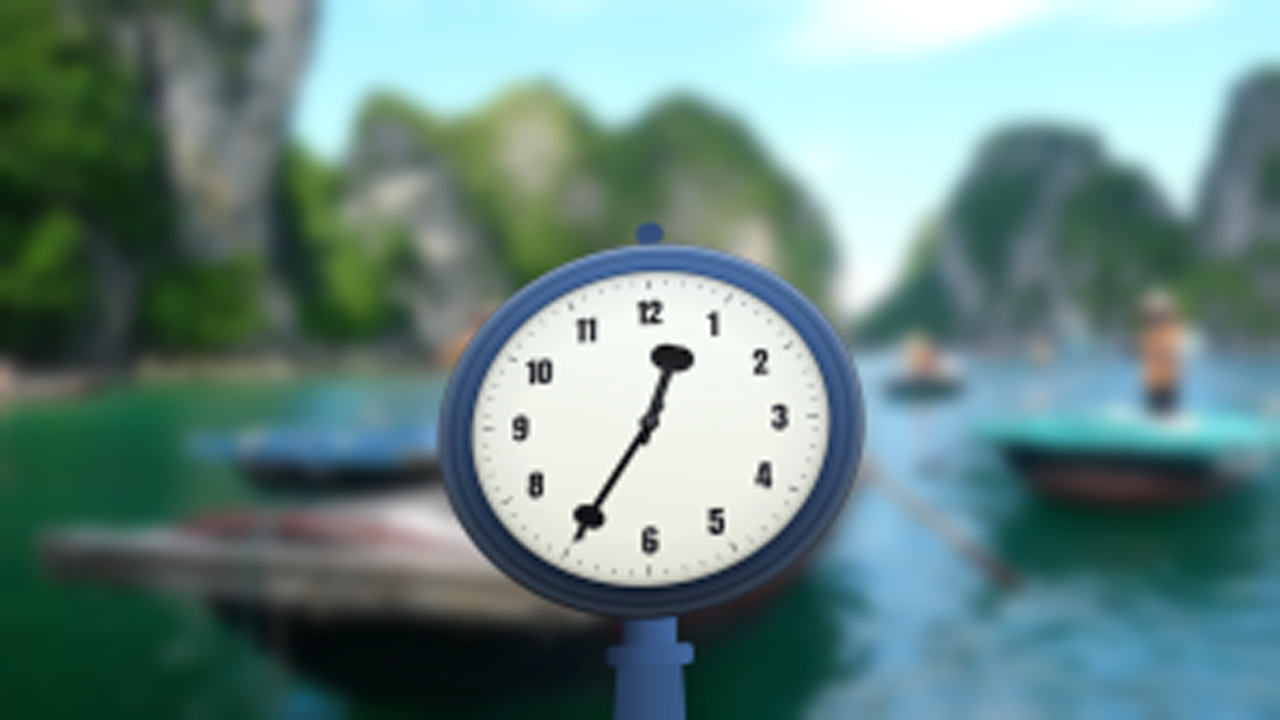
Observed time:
h=12 m=35
